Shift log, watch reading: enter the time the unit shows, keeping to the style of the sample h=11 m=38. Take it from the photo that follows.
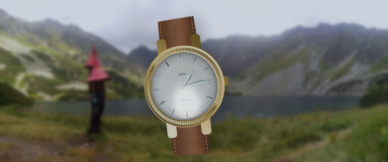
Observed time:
h=1 m=14
